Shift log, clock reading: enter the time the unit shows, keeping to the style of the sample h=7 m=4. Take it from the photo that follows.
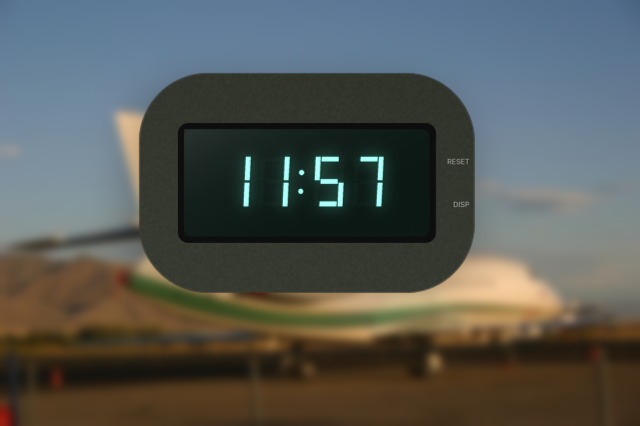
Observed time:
h=11 m=57
